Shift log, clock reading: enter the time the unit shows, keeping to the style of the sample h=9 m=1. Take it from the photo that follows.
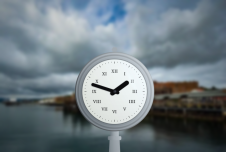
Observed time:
h=1 m=48
